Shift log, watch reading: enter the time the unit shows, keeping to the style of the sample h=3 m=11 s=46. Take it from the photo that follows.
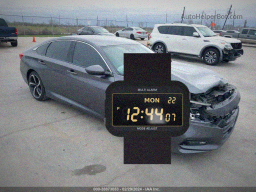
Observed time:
h=12 m=44 s=7
